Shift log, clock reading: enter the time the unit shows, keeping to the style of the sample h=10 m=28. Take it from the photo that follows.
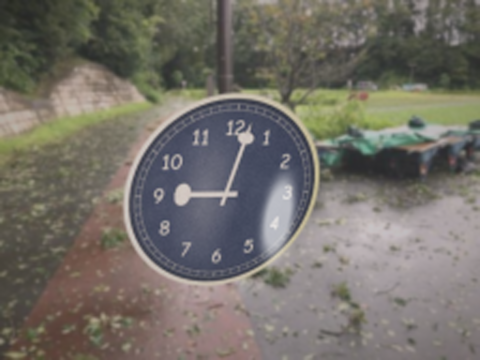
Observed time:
h=9 m=2
